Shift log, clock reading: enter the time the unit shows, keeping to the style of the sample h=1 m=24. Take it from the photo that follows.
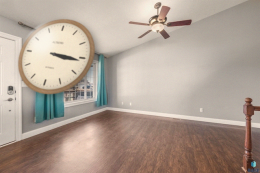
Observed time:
h=3 m=16
